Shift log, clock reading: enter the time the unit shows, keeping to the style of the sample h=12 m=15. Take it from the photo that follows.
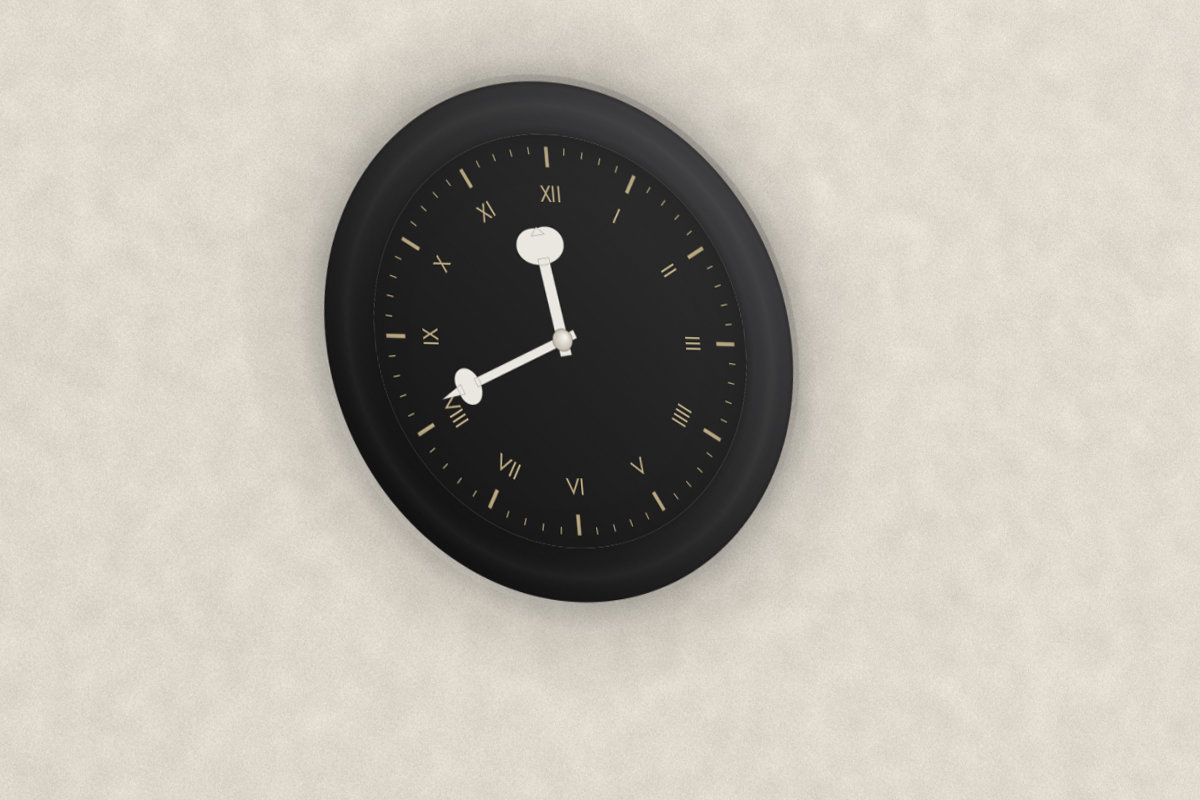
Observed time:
h=11 m=41
